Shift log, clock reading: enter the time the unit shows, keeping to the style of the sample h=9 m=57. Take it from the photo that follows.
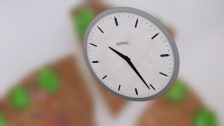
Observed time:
h=10 m=26
